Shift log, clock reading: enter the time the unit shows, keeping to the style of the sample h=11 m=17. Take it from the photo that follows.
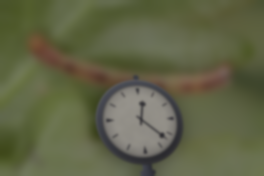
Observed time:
h=12 m=22
